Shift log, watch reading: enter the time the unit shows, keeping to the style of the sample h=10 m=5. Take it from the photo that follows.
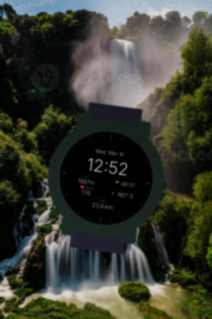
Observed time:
h=12 m=52
